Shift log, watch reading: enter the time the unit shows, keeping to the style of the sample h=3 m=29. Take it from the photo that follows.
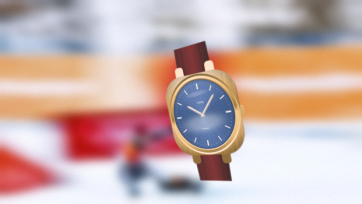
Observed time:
h=10 m=7
